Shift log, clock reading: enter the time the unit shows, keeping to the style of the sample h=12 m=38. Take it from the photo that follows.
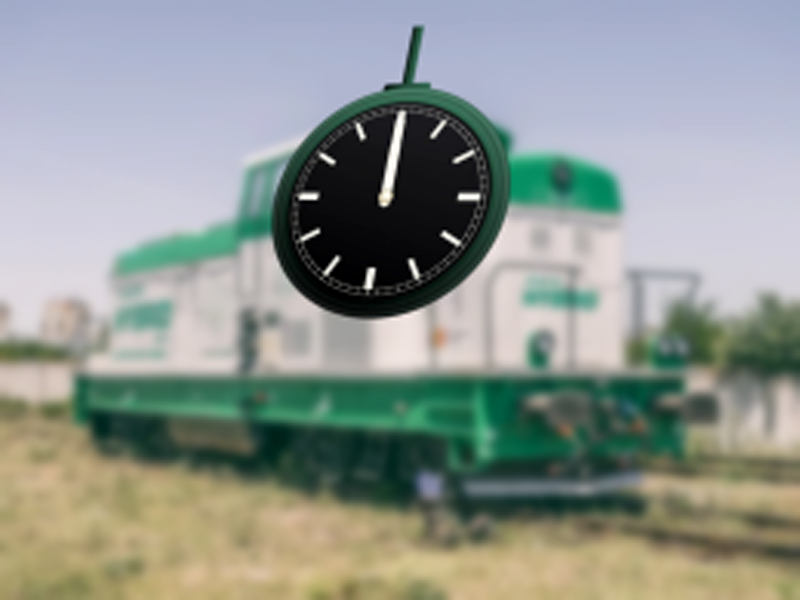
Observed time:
h=12 m=0
